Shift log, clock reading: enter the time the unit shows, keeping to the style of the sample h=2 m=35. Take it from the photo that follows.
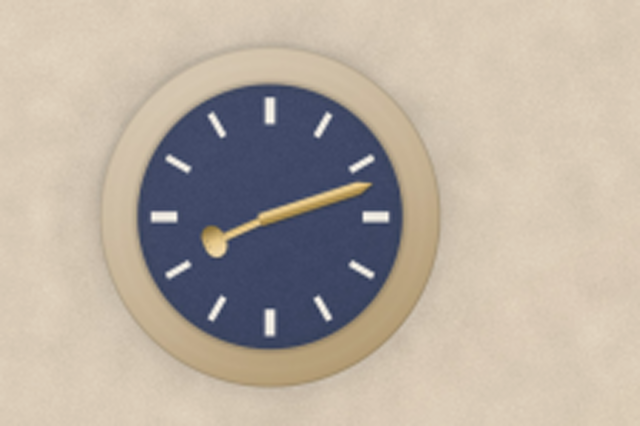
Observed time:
h=8 m=12
